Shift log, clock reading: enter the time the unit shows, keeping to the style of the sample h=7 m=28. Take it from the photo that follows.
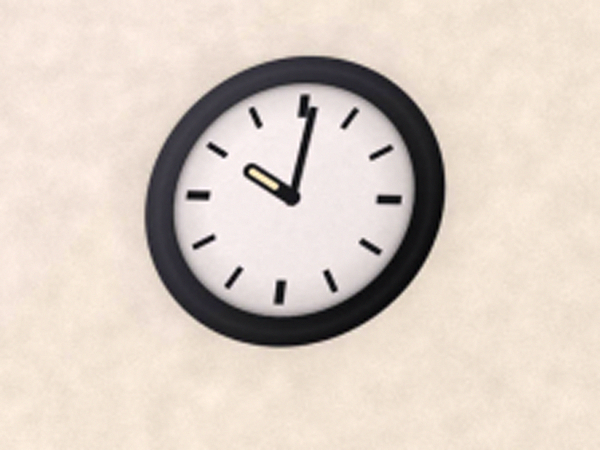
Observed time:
h=10 m=1
